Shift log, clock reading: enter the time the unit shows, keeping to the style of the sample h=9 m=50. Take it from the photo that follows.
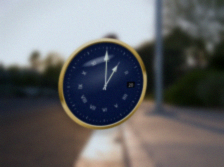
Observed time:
h=1 m=0
